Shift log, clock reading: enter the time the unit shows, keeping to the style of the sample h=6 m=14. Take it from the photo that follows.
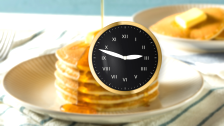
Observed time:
h=2 m=48
